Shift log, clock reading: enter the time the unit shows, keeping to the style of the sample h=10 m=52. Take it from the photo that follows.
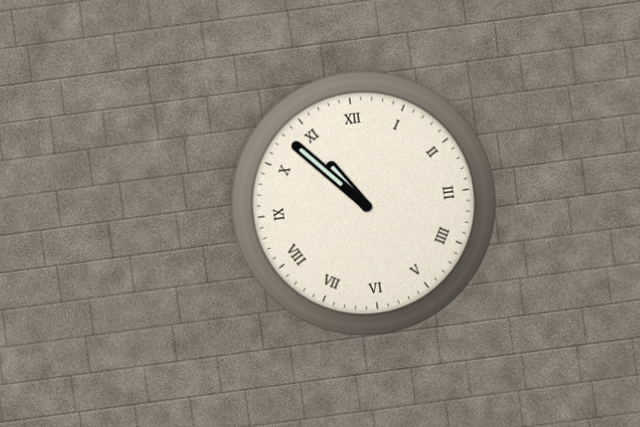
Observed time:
h=10 m=53
